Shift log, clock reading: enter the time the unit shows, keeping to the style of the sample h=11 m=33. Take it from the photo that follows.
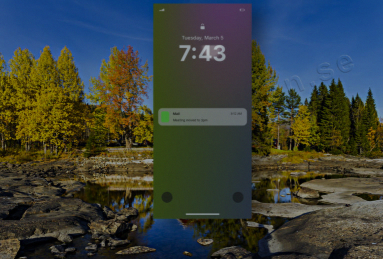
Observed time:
h=7 m=43
